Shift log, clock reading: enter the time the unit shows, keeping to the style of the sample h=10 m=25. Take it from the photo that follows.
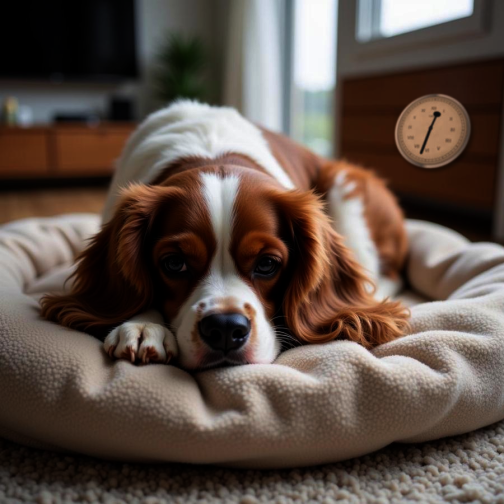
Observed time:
h=12 m=32
